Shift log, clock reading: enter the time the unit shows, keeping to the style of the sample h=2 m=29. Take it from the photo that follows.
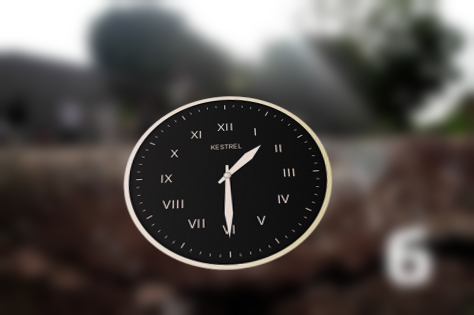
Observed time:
h=1 m=30
